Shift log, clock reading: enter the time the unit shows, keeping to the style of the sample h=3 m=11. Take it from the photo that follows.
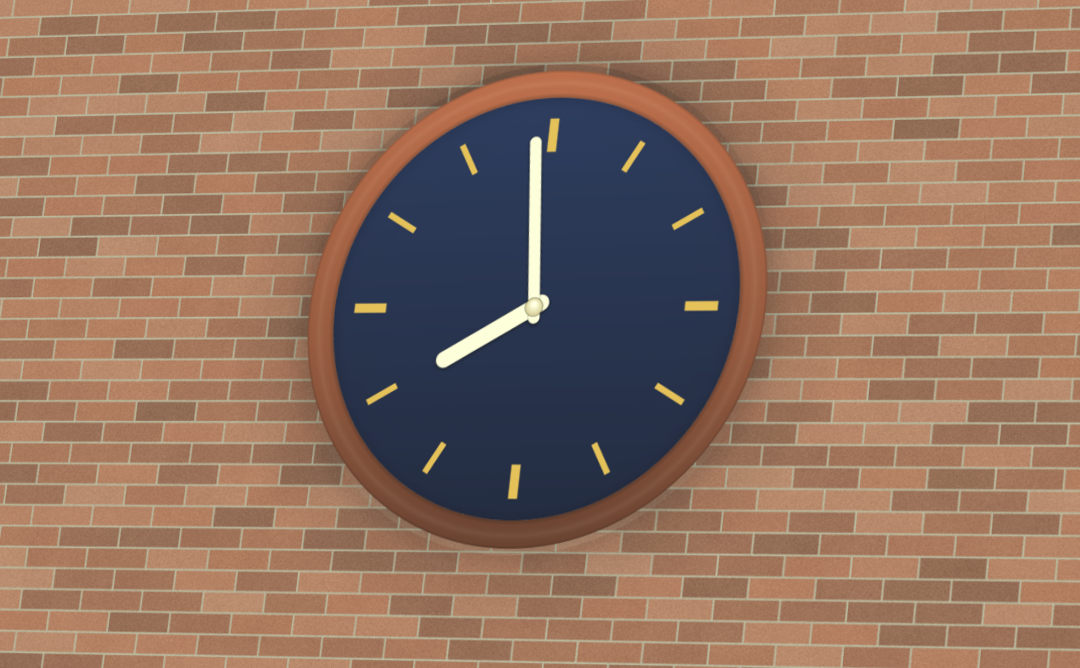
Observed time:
h=7 m=59
